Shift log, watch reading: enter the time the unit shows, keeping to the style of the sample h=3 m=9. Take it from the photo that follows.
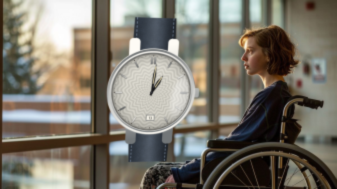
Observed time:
h=1 m=1
